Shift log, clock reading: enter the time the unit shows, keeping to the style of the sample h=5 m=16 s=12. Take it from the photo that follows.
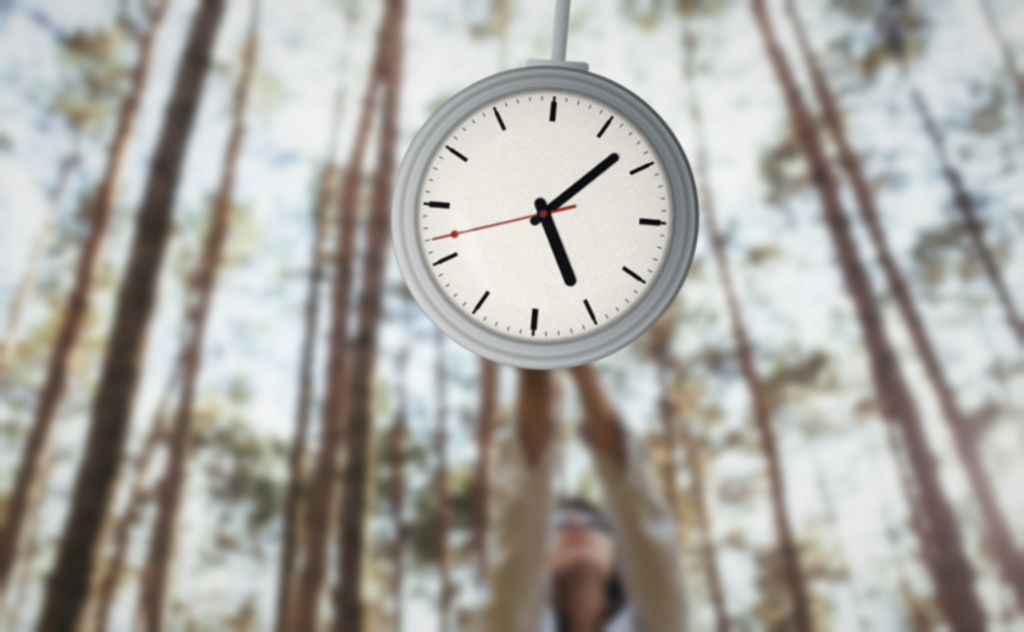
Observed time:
h=5 m=7 s=42
